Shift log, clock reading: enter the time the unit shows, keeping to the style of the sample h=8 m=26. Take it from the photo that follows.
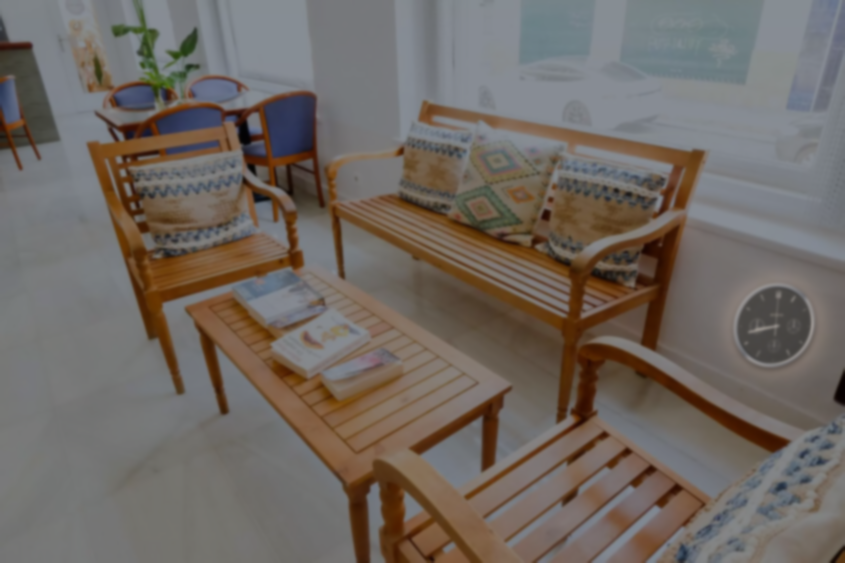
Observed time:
h=8 m=43
